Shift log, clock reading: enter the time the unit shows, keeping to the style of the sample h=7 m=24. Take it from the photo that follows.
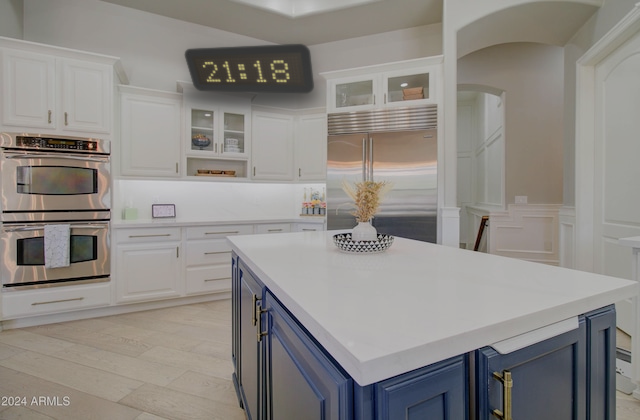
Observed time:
h=21 m=18
